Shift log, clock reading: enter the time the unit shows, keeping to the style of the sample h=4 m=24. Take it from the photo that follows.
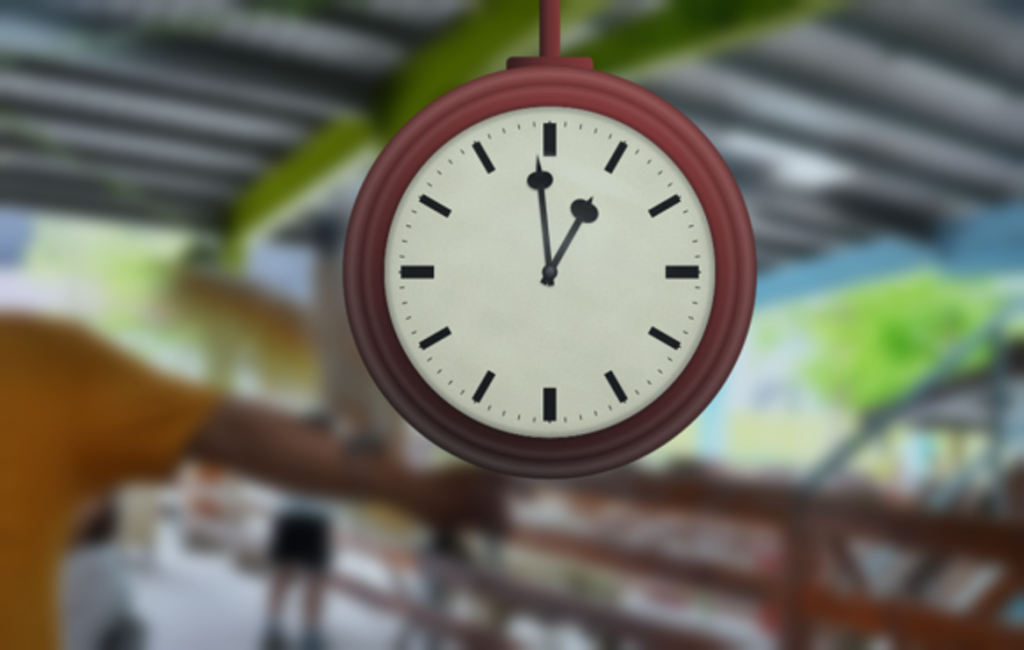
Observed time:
h=12 m=59
